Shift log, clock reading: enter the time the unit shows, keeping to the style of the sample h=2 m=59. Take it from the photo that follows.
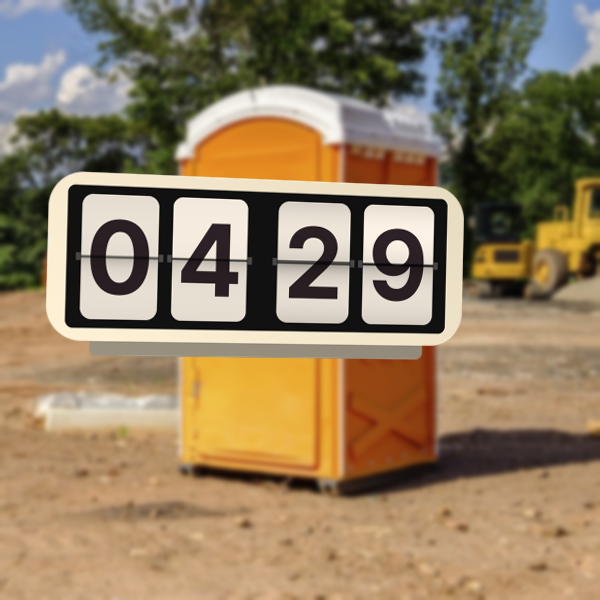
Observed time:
h=4 m=29
